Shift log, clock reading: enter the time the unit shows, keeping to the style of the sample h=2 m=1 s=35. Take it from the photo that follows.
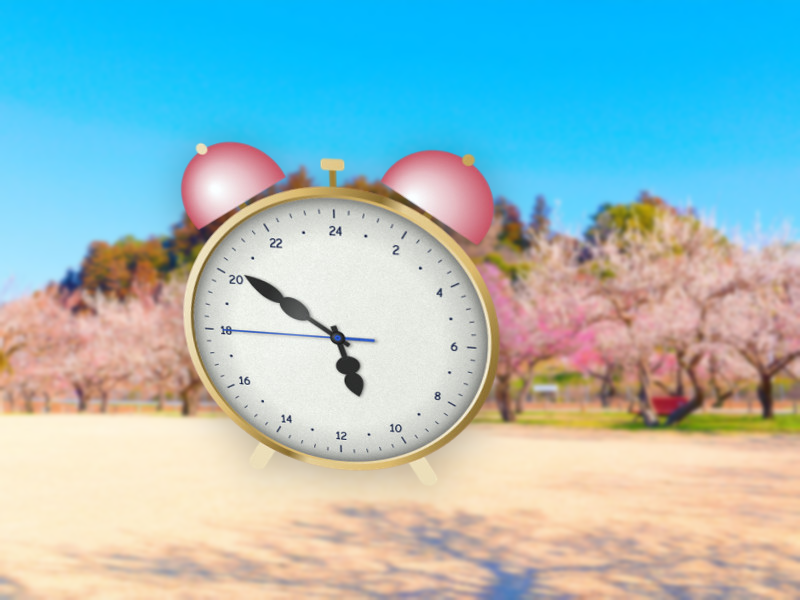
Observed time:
h=10 m=50 s=45
